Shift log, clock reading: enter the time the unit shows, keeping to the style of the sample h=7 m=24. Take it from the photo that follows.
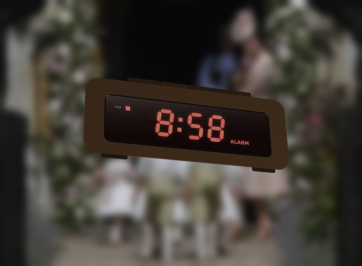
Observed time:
h=8 m=58
